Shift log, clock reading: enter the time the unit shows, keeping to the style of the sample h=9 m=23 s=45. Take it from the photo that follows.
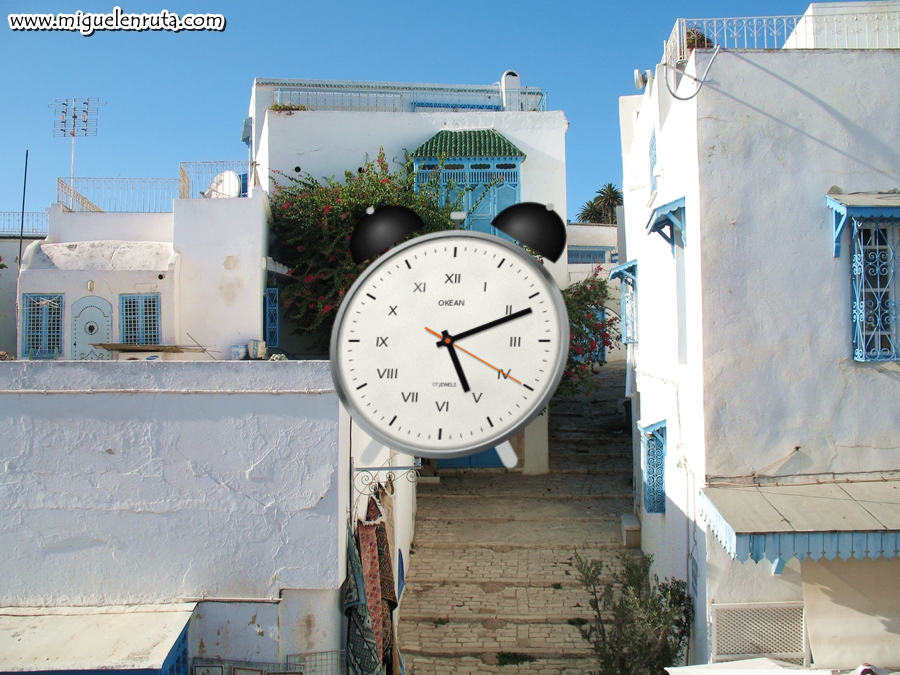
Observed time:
h=5 m=11 s=20
